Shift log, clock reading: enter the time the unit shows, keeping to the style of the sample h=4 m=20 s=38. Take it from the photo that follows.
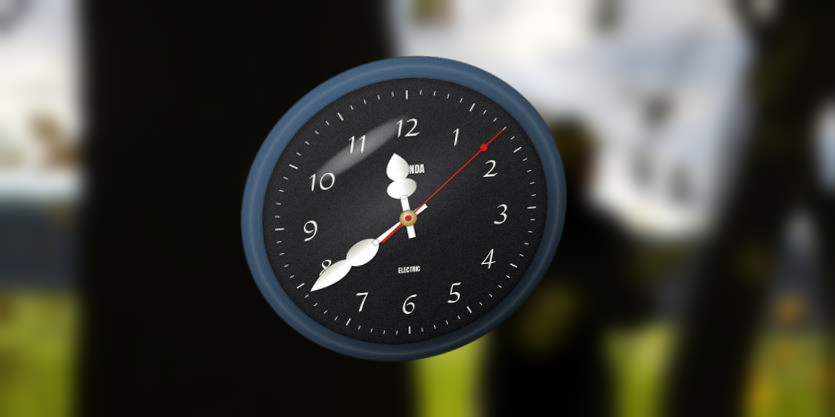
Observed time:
h=11 m=39 s=8
